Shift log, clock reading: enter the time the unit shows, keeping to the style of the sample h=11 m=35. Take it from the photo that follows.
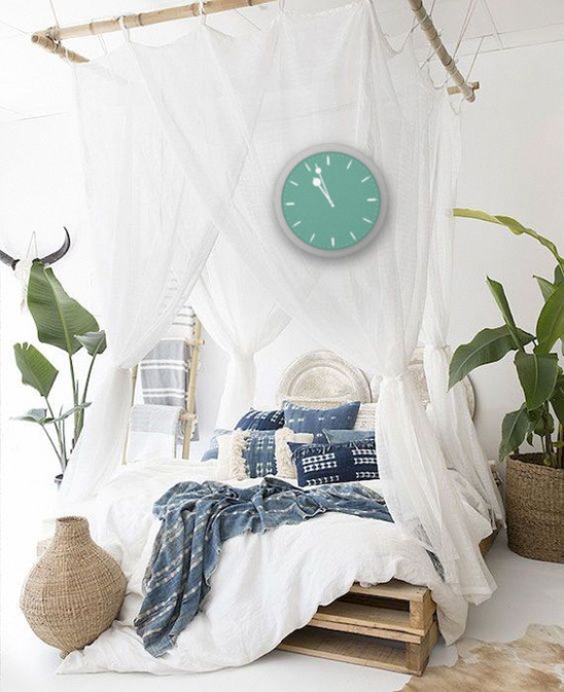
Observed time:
h=10 m=57
